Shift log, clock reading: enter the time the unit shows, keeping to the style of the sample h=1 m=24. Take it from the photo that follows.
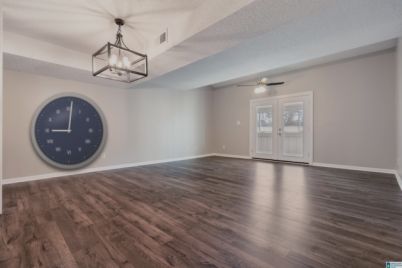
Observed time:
h=9 m=1
